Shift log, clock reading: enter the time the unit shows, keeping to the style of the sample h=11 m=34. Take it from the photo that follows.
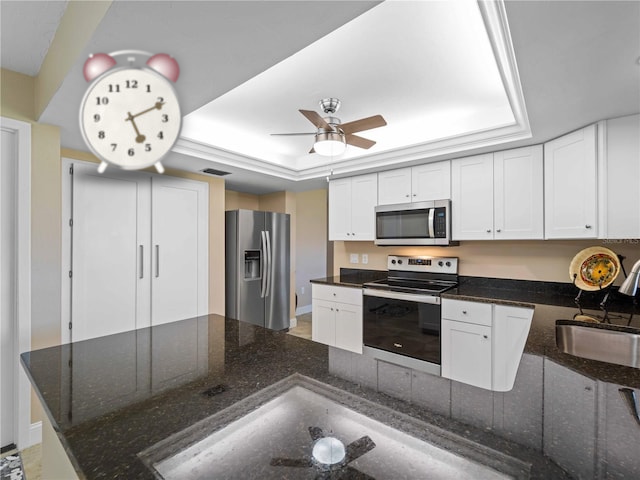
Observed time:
h=5 m=11
